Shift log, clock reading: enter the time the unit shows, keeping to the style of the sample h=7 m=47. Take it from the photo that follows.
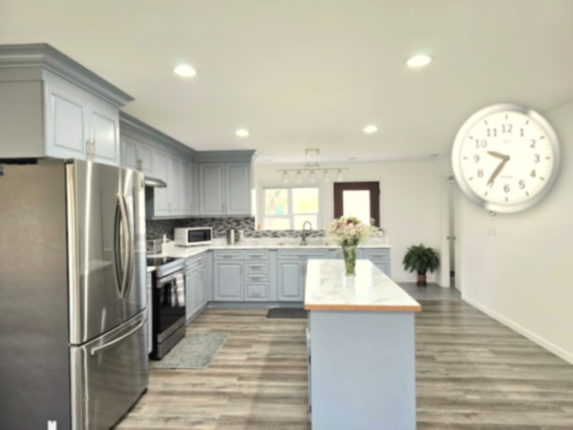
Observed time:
h=9 m=36
